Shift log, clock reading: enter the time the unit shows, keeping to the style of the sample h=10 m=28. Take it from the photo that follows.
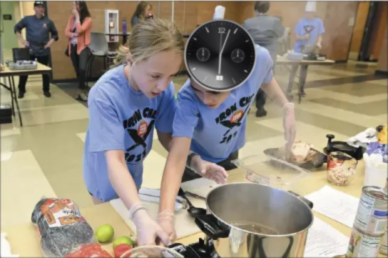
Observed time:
h=6 m=3
